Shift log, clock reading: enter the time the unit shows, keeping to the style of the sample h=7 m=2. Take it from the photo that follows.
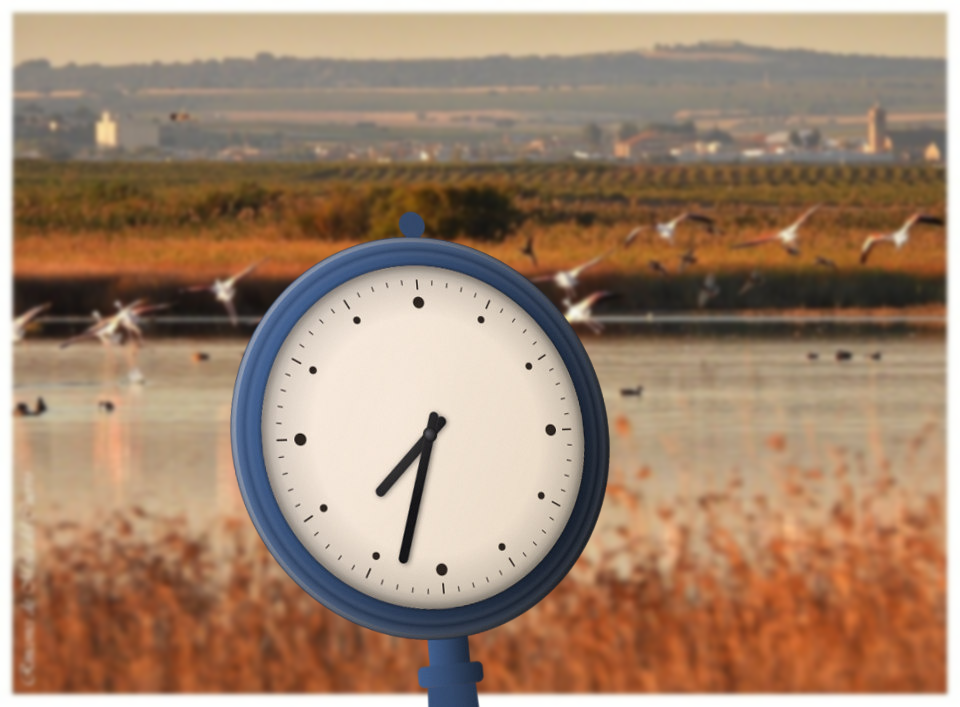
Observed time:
h=7 m=33
